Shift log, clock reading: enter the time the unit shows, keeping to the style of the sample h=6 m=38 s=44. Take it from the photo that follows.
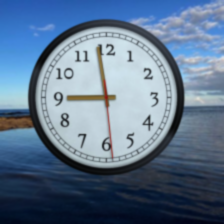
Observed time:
h=8 m=58 s=29
